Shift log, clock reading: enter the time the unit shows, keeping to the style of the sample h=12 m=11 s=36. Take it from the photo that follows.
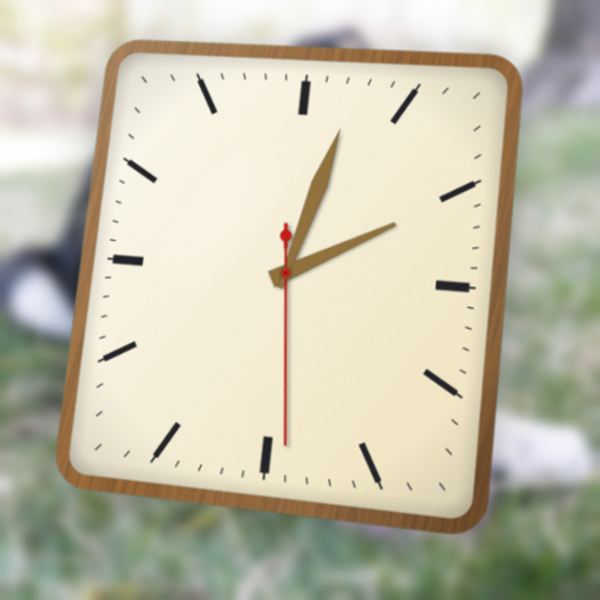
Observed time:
h=2 m=2 s=29
